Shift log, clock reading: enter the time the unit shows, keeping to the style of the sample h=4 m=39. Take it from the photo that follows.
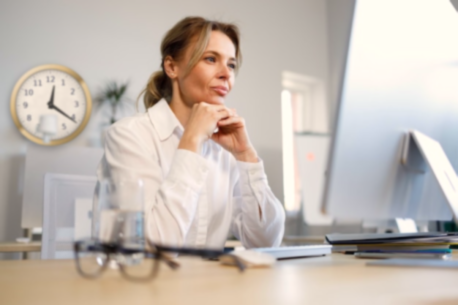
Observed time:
h=12 m=21
